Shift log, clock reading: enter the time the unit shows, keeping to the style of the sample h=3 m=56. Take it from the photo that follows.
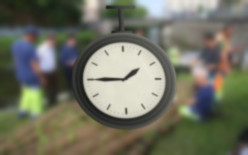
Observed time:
h=1 m=45
